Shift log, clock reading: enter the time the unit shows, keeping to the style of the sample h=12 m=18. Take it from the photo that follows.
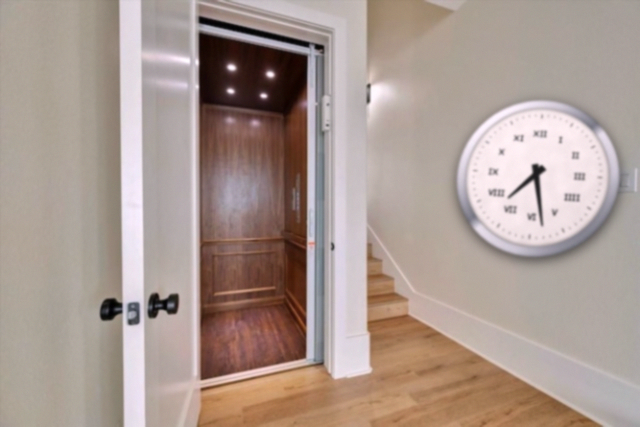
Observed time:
h=7 m=28
